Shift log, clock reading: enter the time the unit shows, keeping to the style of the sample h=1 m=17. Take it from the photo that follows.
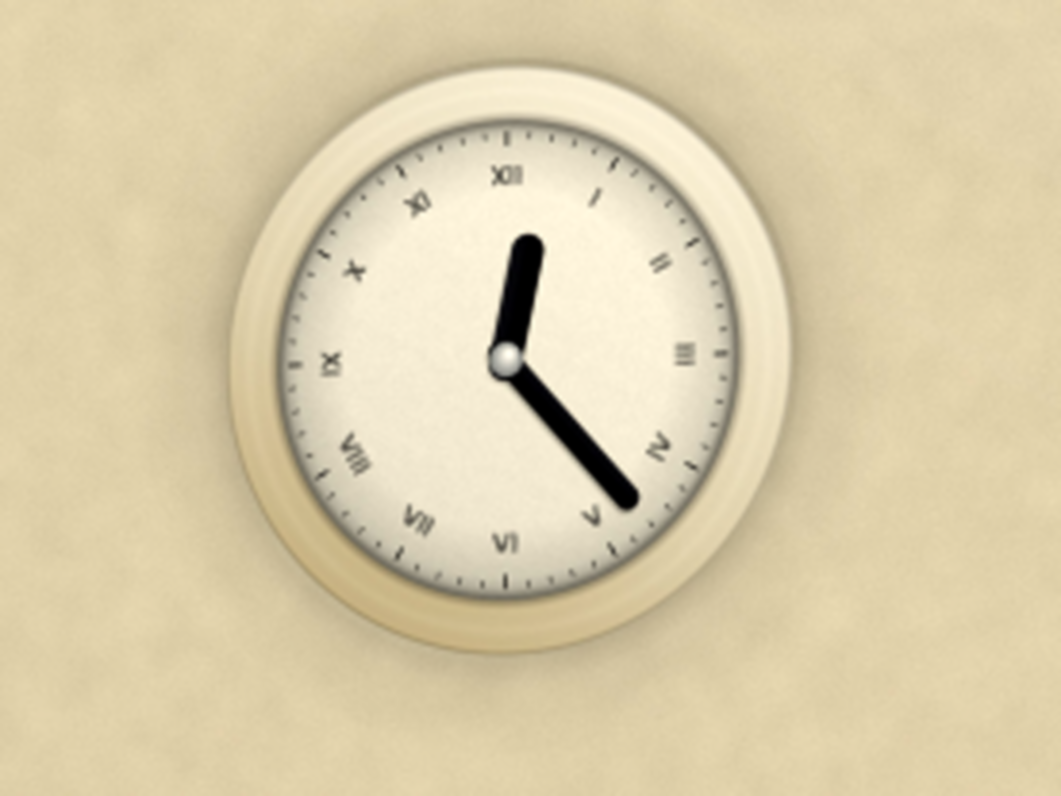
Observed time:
h=12 m=23
